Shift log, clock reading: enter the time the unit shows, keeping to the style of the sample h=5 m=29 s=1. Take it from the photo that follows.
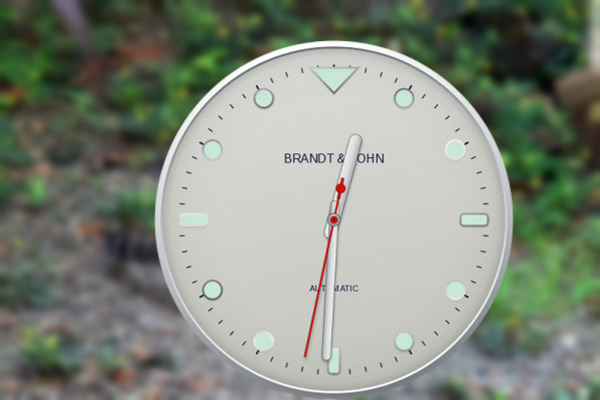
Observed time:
h=12 m=30 s=32
